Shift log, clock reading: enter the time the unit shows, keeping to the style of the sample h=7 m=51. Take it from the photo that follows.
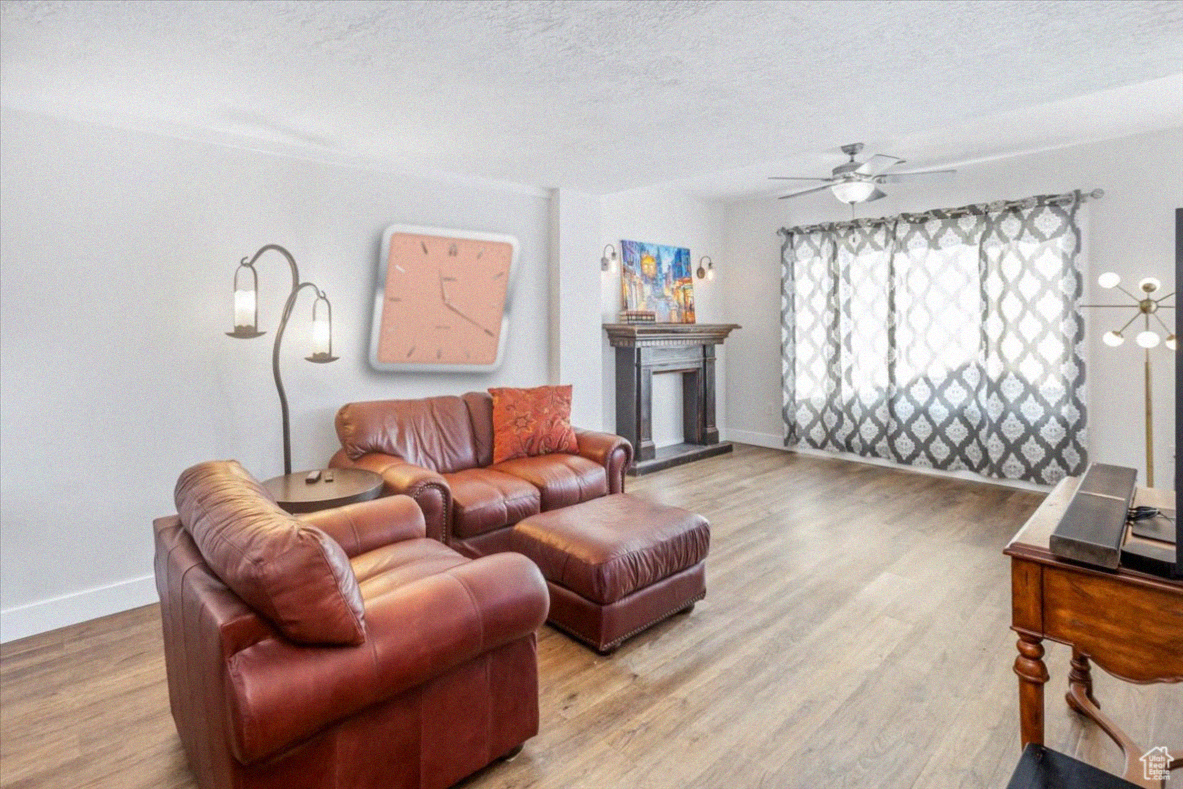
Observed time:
h=11 m=20
